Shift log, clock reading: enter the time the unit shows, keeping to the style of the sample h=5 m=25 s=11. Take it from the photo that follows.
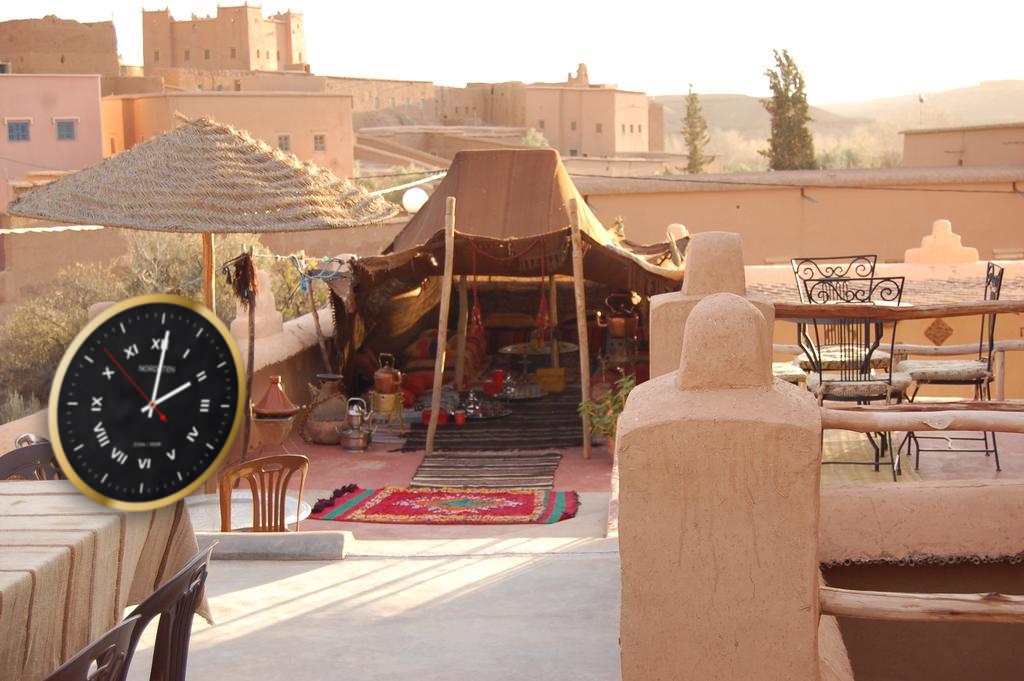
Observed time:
h=2 m=0 s=52
